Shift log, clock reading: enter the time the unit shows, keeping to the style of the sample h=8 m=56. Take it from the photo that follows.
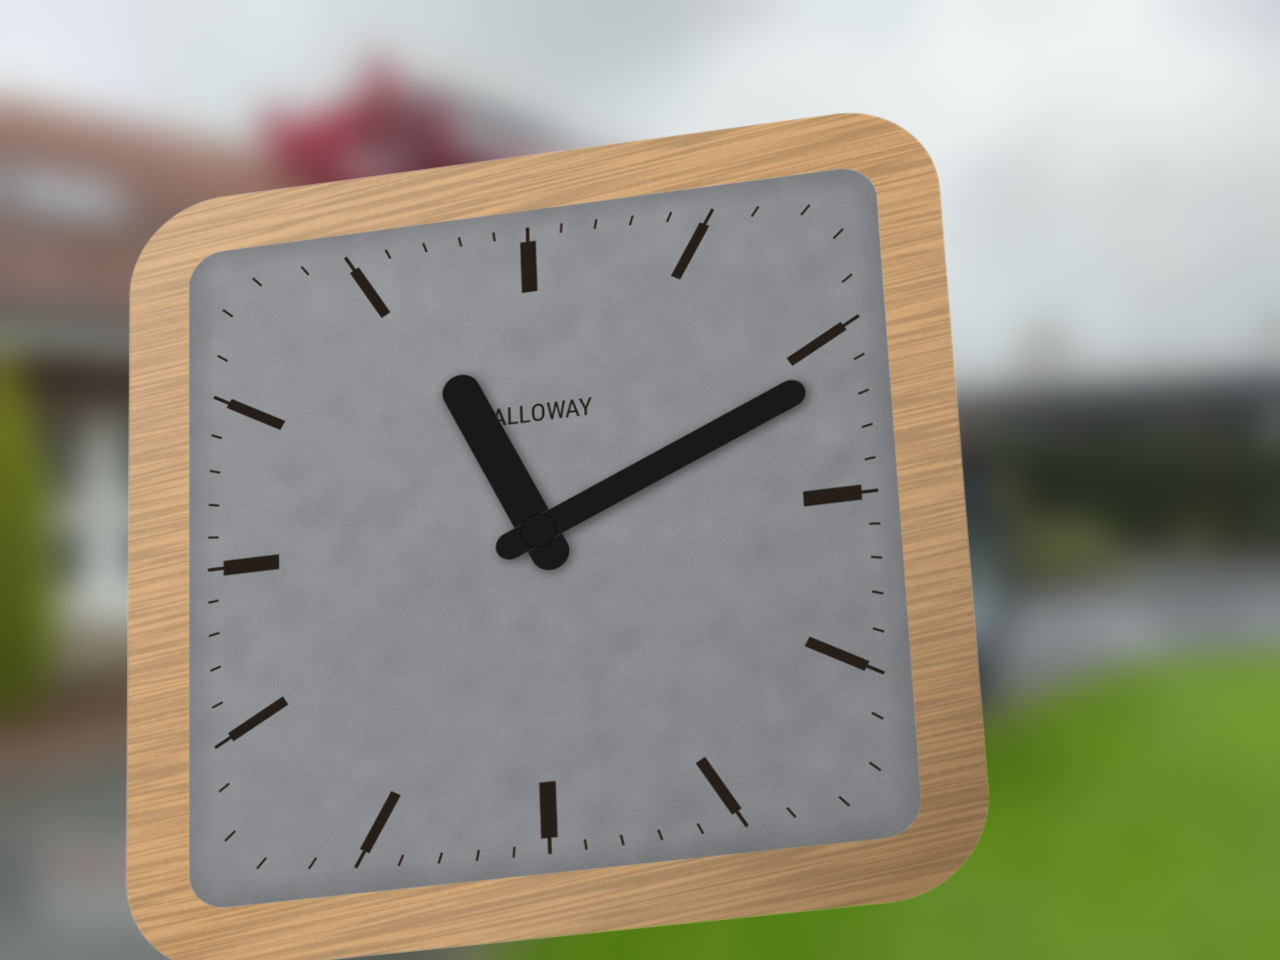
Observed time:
h=11 m=11
